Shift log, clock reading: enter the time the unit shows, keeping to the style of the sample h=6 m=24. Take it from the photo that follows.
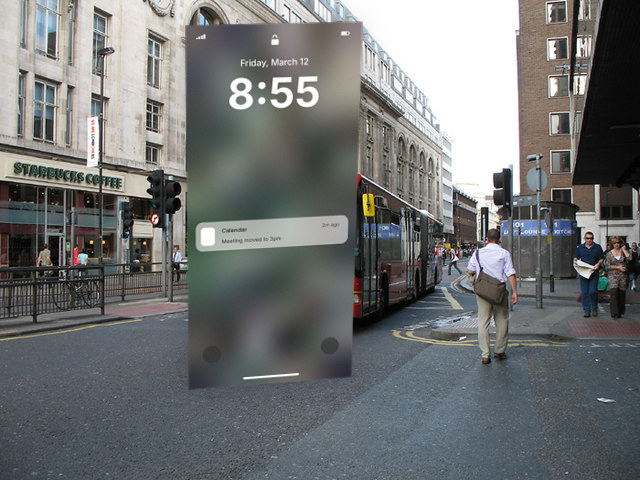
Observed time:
h=8 m=55
